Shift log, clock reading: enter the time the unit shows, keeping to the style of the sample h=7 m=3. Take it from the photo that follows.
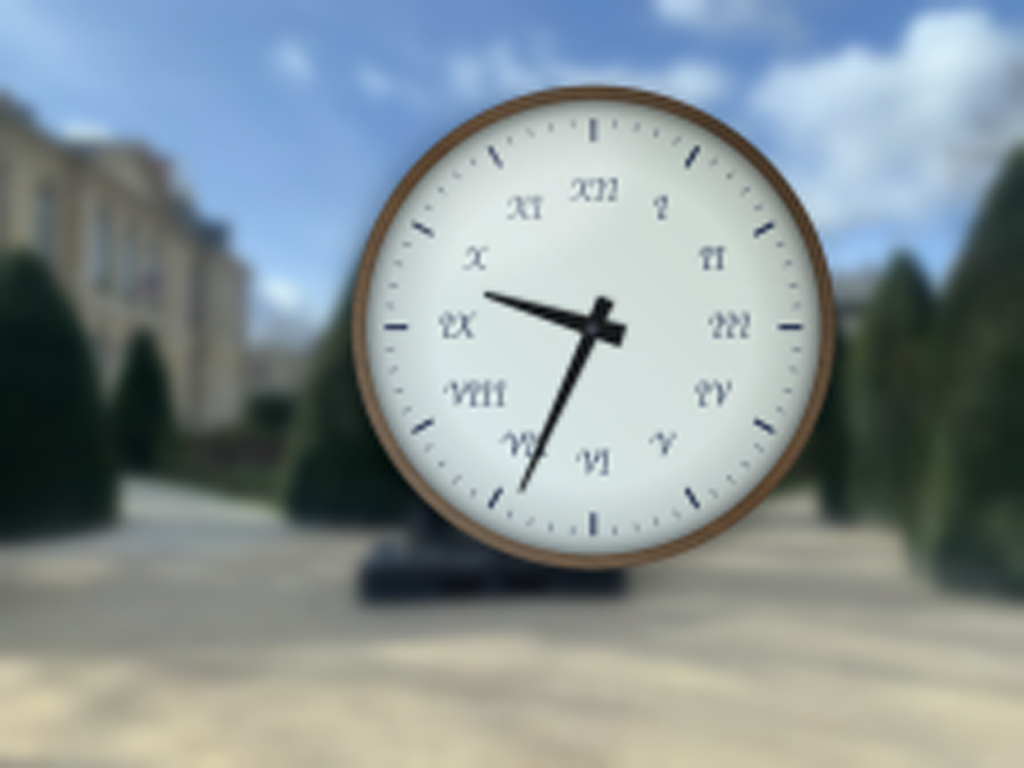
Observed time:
h=9 m=34
